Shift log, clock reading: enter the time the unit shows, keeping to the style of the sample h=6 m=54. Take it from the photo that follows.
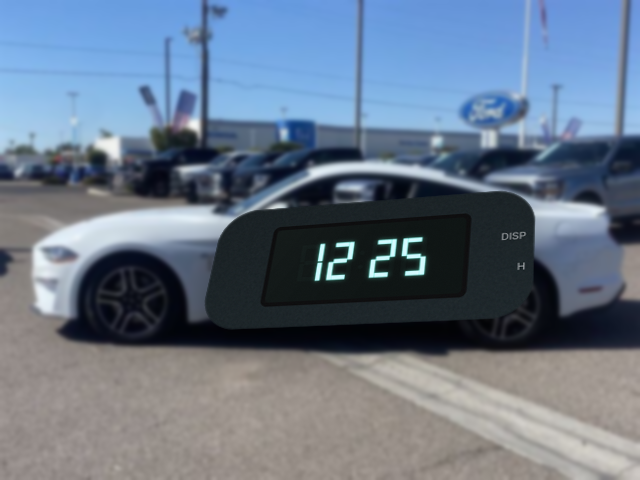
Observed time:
h=12 m=25
